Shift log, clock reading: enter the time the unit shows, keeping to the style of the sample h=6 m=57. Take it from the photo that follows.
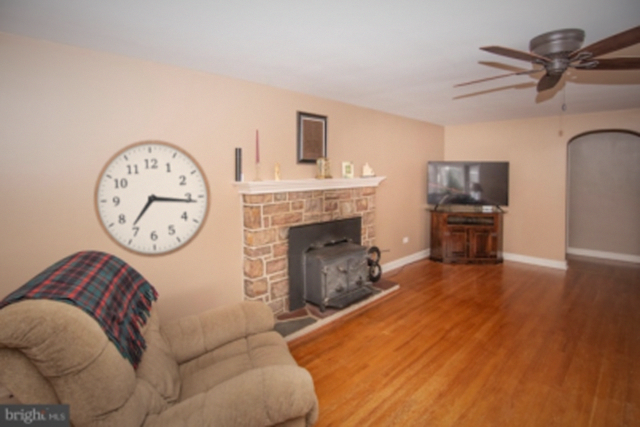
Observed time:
h=7 m=16
